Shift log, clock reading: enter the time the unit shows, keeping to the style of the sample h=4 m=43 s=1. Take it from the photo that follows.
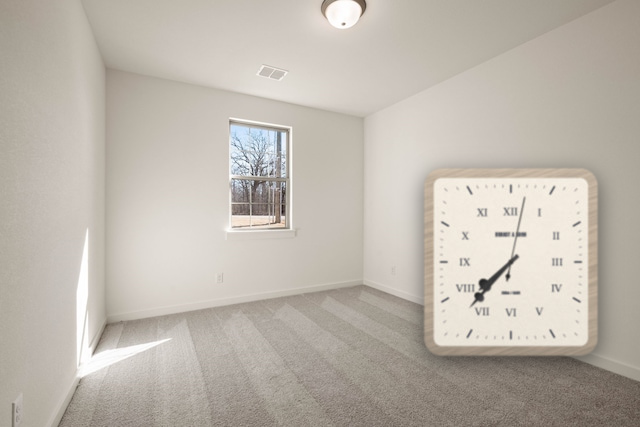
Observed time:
h=7 m=37 s=2
